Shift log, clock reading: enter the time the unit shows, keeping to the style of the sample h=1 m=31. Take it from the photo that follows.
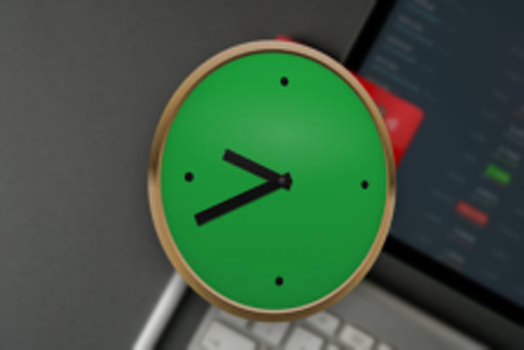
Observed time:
h=9 m=41
